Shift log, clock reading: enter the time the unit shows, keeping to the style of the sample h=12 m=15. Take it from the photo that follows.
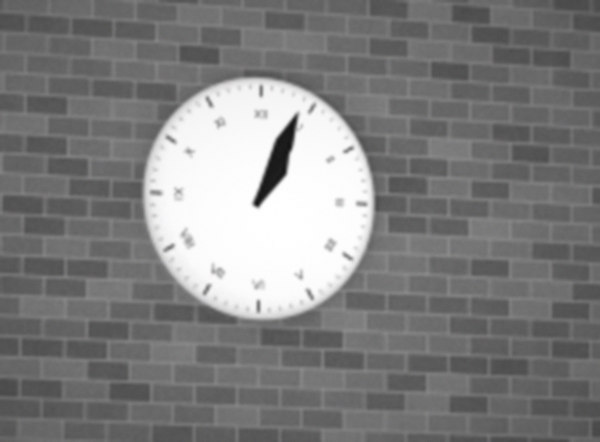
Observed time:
h=1 m=4
